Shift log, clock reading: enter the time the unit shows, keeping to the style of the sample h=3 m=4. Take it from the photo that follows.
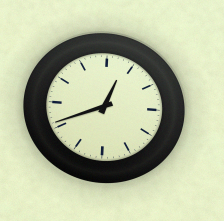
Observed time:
h=12 m=41
